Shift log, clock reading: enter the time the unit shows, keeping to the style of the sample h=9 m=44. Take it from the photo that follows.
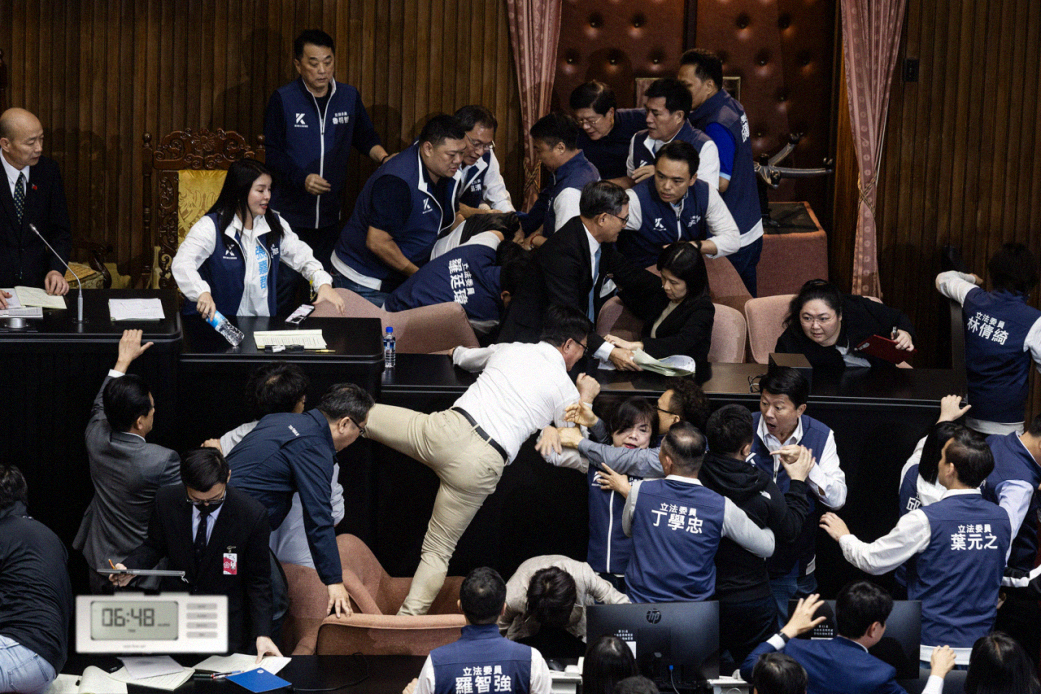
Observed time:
h=6 m=48
